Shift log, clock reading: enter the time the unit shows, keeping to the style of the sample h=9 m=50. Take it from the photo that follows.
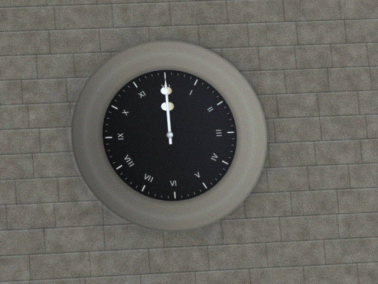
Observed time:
h=12 m=0
